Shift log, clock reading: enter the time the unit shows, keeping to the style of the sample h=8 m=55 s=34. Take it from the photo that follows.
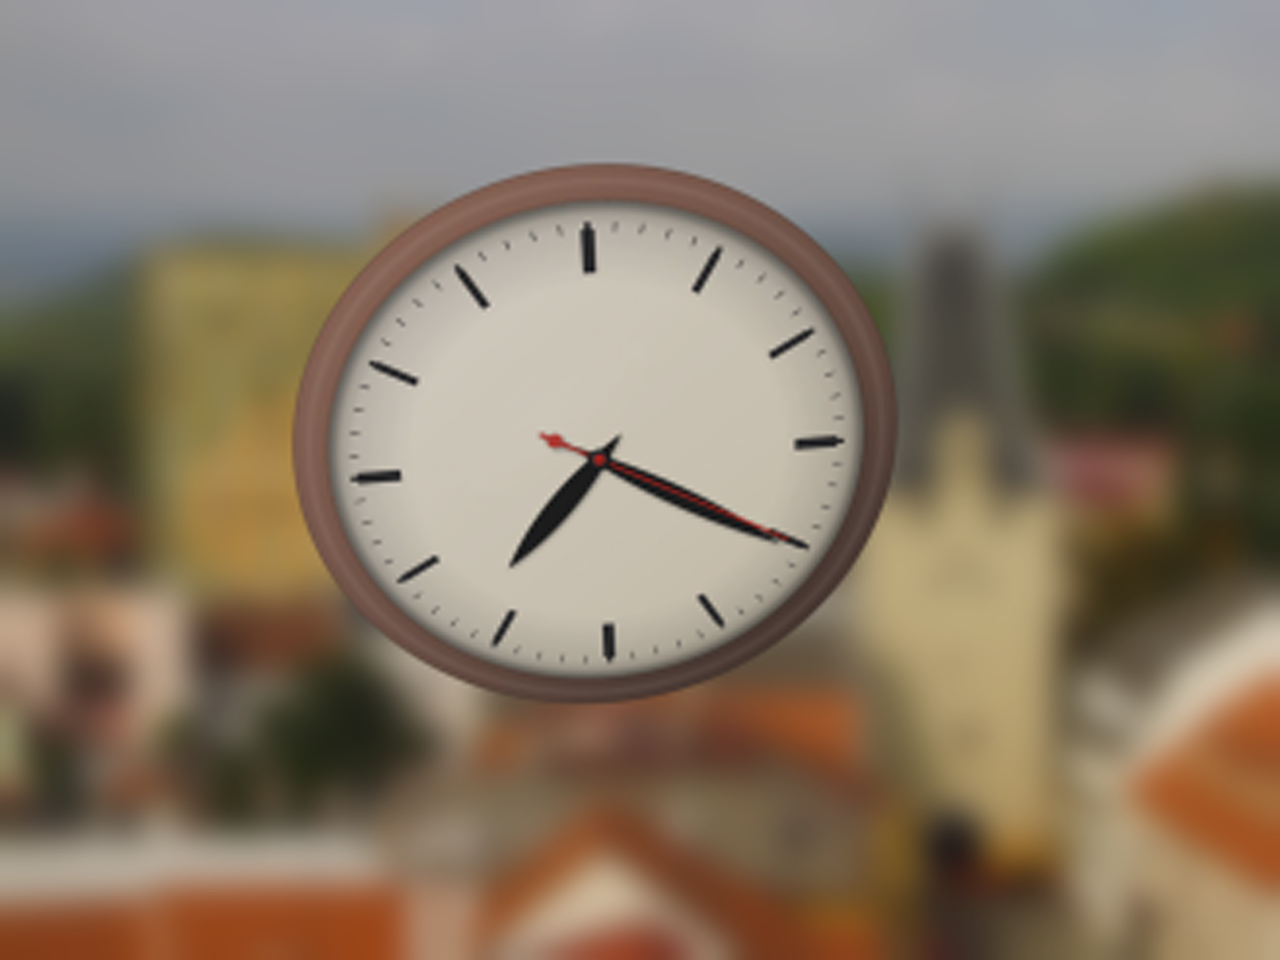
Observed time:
h=7 m=20 s=20
